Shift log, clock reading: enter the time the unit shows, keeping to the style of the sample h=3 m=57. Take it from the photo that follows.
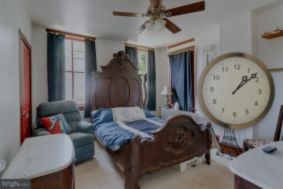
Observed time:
h=1 m=8
